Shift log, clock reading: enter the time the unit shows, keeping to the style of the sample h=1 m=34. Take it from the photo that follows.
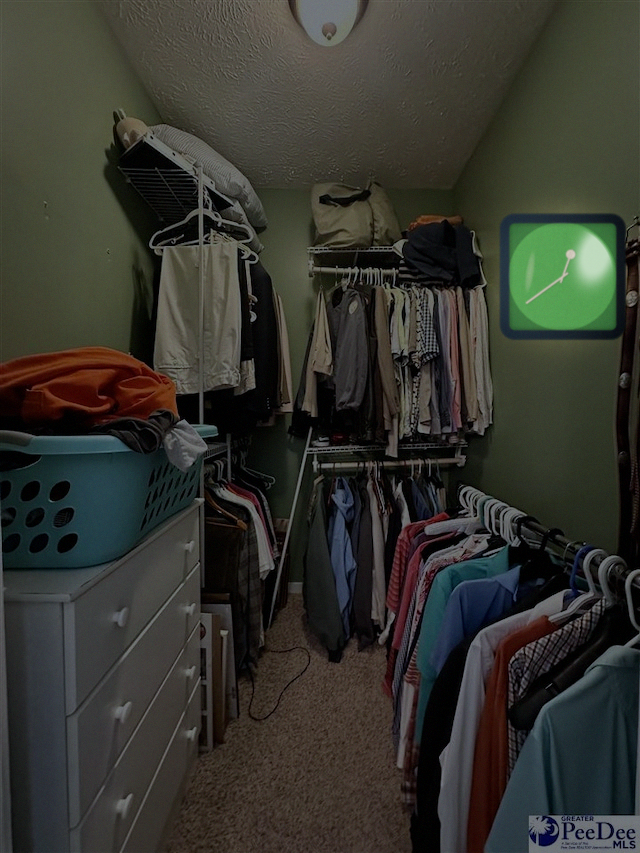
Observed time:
h=12 m=39
